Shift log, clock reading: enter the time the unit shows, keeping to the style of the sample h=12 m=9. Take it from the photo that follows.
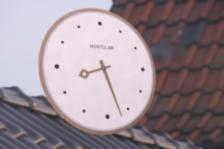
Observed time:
h=8 m=27
